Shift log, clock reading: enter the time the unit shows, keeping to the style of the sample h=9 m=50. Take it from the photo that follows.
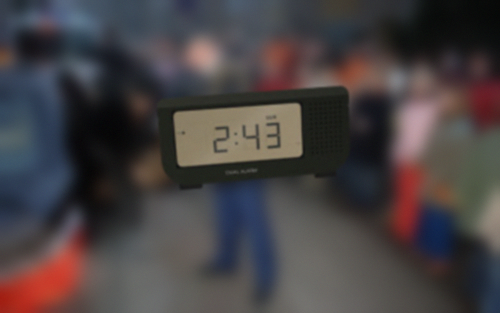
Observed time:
h=2 m=43
